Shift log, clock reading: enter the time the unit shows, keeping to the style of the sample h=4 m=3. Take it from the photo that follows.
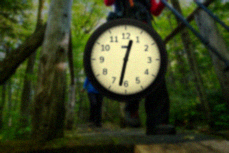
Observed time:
h=12 m=32
